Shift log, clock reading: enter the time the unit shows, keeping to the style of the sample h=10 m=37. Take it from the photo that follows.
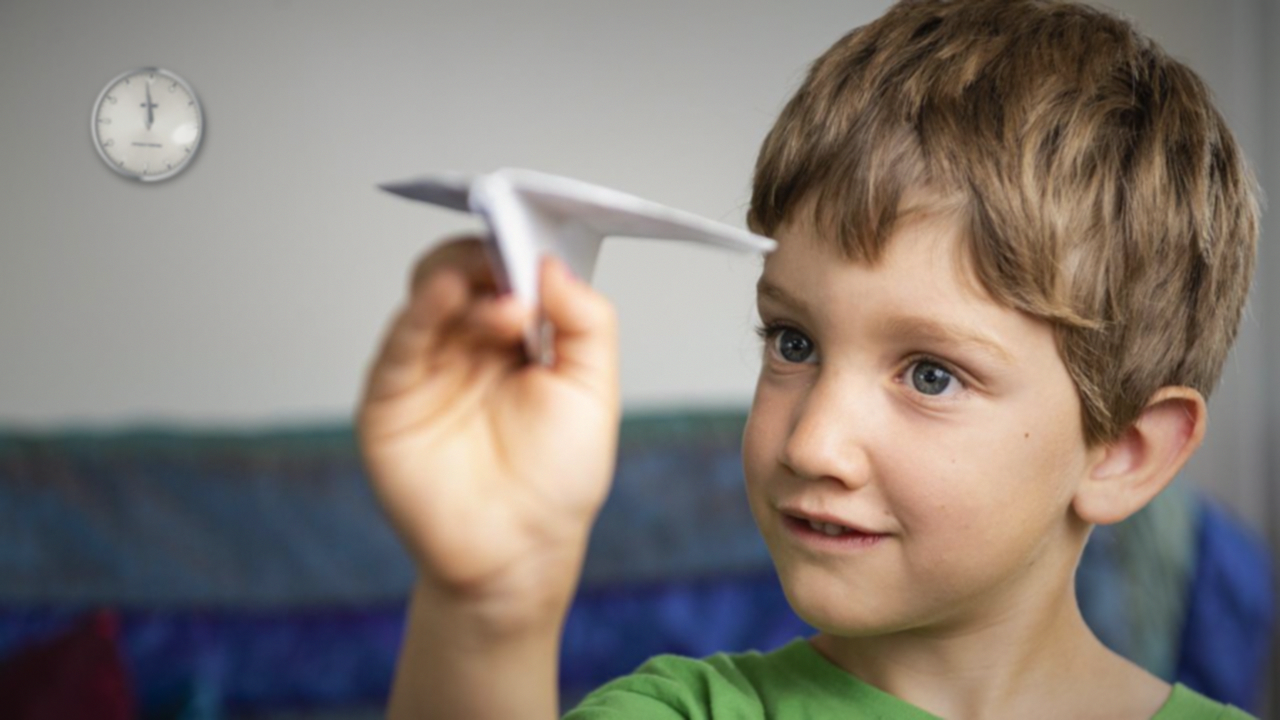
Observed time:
h=11 m=59
